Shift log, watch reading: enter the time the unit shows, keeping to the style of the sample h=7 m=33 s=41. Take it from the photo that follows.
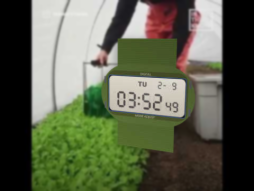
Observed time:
h=3 m=52 s=49
